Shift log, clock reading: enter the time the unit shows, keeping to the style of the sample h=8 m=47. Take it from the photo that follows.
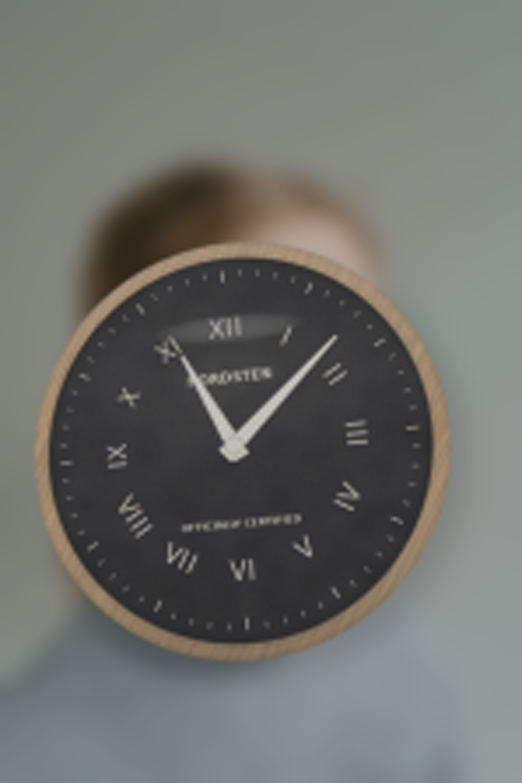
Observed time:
h=11 m=8
